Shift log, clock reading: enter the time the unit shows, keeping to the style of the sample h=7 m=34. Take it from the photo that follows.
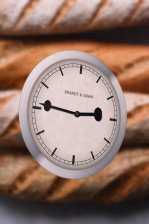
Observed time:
h=2 m=46
